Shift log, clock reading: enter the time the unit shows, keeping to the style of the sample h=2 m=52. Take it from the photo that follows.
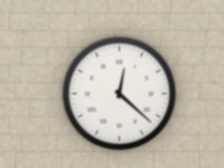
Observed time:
h=12 m=22
